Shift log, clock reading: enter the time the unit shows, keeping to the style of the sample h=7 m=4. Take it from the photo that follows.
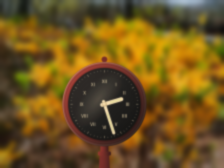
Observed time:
h=2 m=27
